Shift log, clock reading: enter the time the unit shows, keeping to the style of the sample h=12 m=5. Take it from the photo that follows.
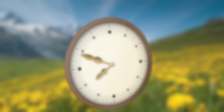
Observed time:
h=7 m=49
